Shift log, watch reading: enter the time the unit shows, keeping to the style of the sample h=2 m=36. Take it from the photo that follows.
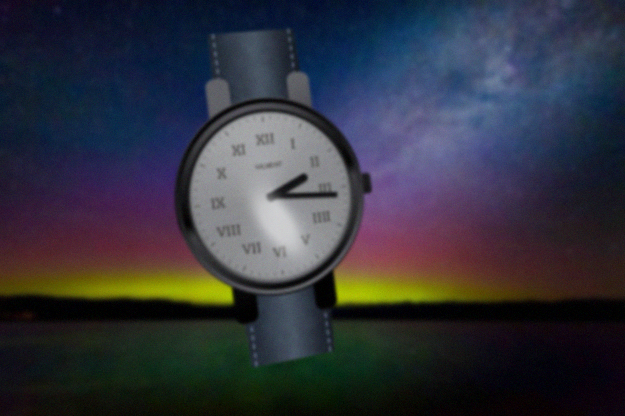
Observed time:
h=2 m=16
